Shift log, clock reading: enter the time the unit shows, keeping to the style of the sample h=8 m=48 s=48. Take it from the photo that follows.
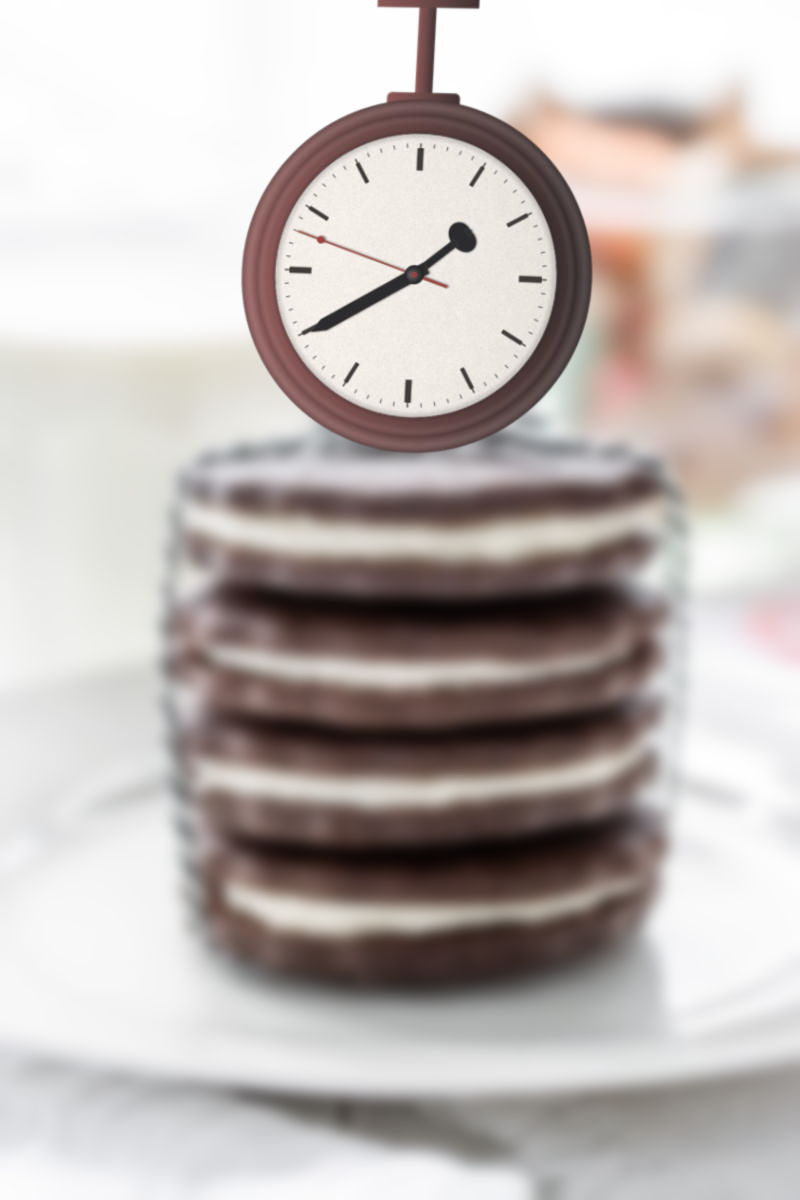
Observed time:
h=1 m=39 s=48
